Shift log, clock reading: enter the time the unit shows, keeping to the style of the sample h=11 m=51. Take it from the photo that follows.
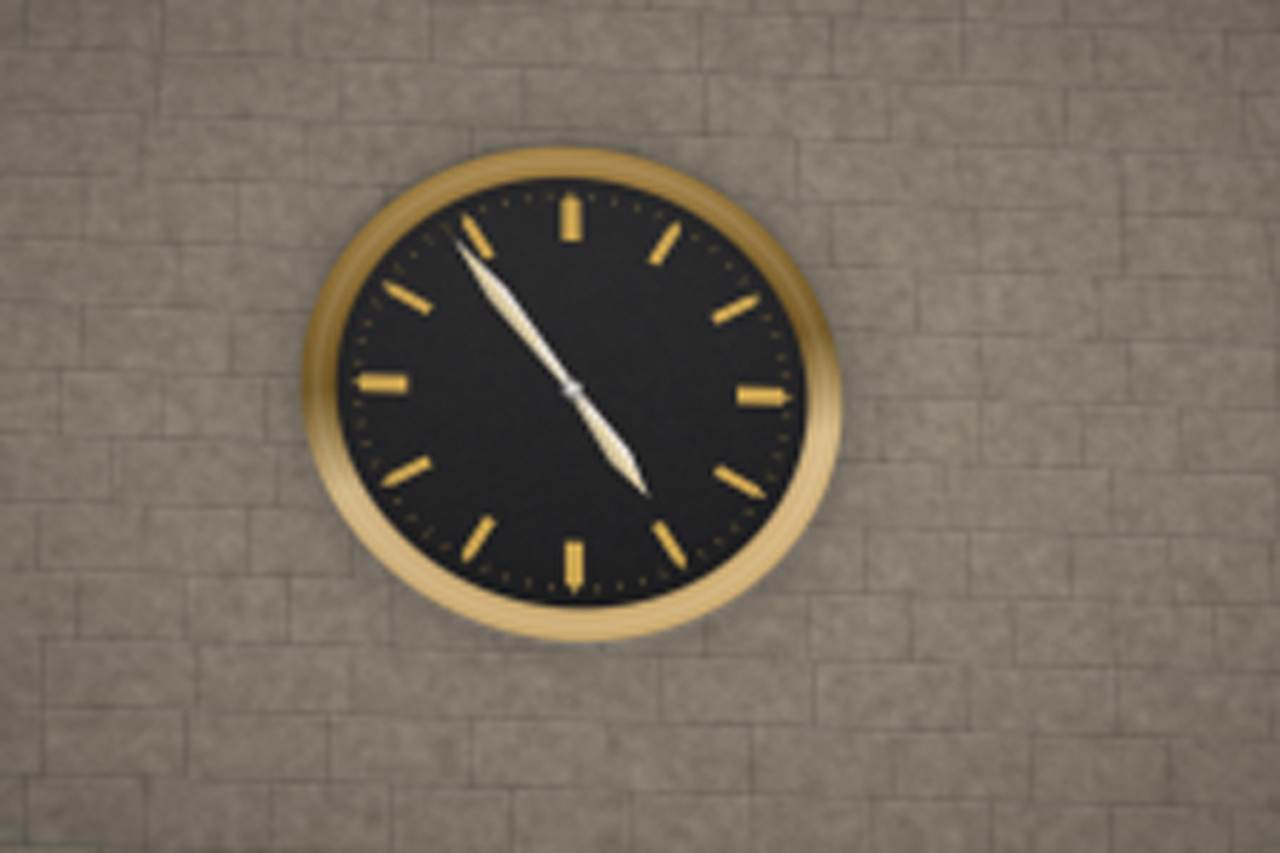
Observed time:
h=4 m=54
